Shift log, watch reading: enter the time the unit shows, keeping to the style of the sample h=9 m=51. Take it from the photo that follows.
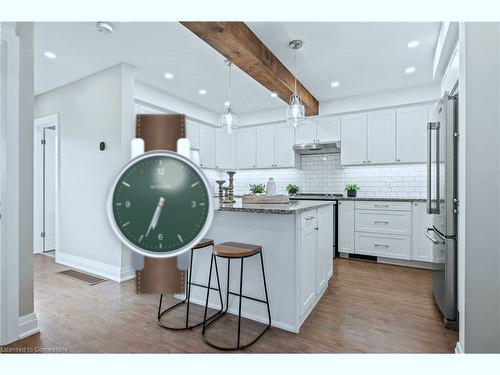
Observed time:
h=6 m=34
